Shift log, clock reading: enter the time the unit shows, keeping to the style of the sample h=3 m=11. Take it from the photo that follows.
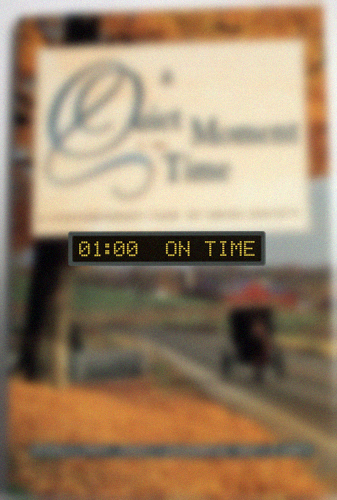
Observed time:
h=1 m=0
